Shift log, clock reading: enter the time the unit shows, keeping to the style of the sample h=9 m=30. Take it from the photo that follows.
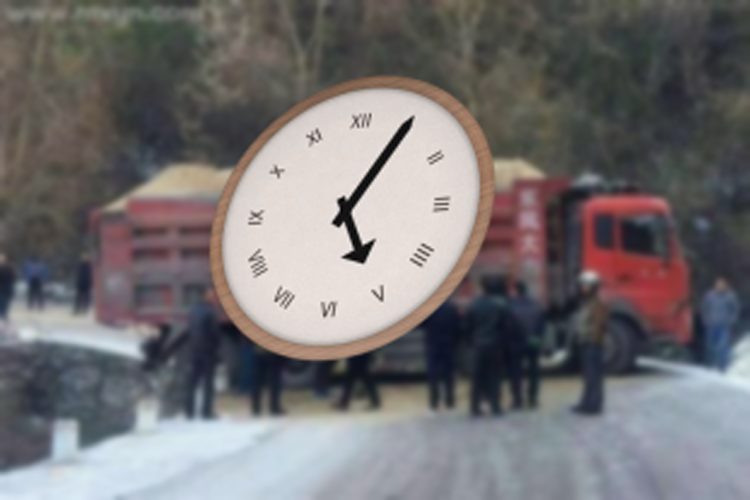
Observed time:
h=5 m=5
